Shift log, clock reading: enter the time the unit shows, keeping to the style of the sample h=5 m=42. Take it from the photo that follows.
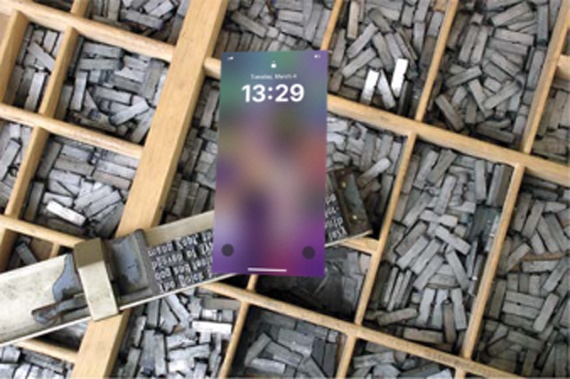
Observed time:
h=13 m=29
